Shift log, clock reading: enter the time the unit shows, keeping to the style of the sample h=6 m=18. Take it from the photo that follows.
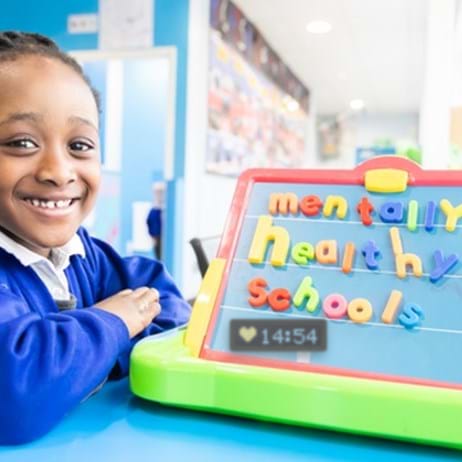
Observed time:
h=14 m=54
